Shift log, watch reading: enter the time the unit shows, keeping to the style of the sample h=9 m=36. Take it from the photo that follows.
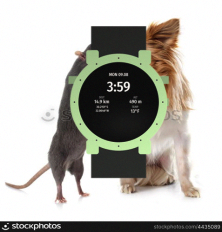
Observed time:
h=3 m=59
